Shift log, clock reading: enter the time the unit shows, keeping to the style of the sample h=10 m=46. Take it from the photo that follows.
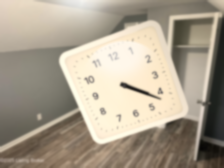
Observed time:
h=4 m=22
